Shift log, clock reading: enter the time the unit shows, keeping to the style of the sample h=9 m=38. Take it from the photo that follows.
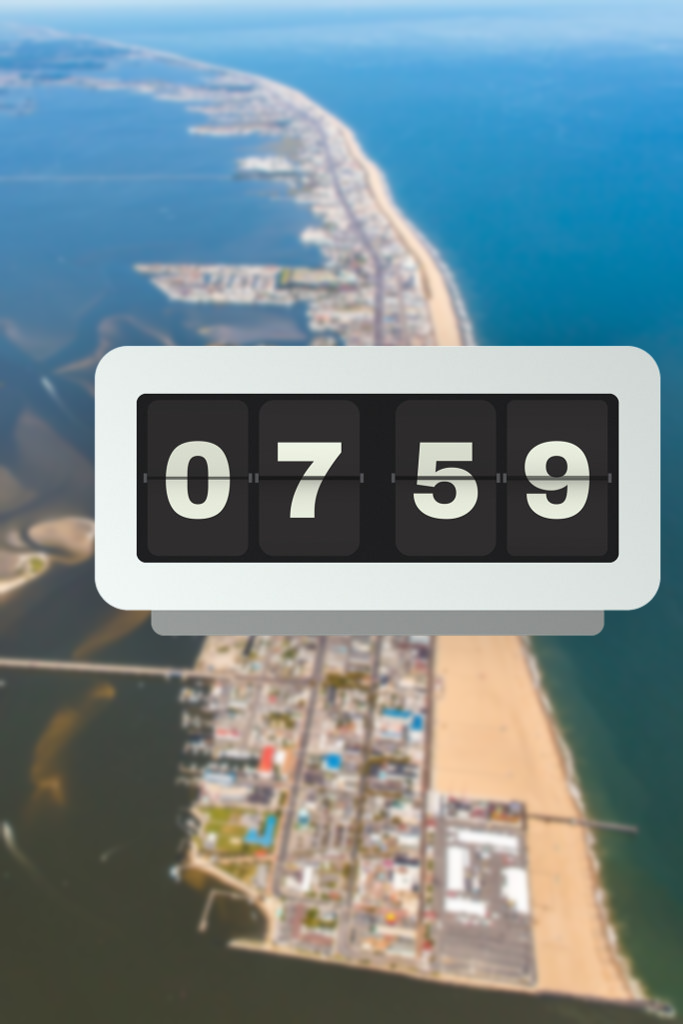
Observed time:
h=7 m=59
